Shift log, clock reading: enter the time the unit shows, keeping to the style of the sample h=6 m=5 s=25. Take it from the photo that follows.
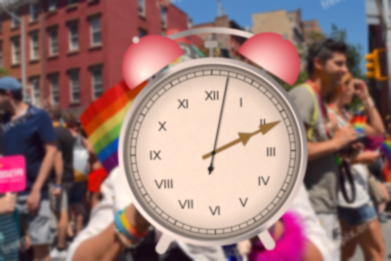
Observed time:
h=2 m=11 s=2
